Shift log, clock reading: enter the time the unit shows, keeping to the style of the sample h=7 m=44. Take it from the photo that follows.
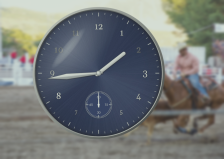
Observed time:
h=1 m=44
